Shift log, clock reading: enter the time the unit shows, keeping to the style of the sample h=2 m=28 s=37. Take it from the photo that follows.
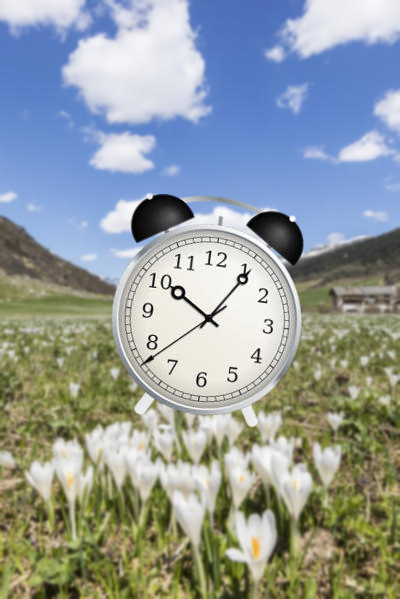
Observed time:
h=10 m=5 s=38
